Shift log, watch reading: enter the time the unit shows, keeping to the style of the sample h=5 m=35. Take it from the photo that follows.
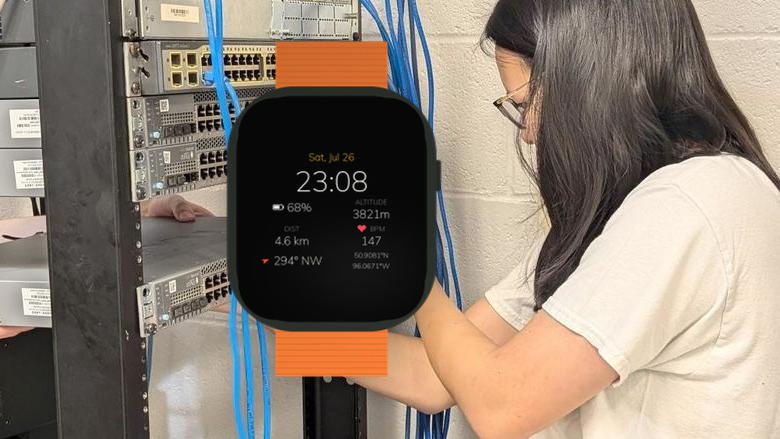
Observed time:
h=23 m=8
